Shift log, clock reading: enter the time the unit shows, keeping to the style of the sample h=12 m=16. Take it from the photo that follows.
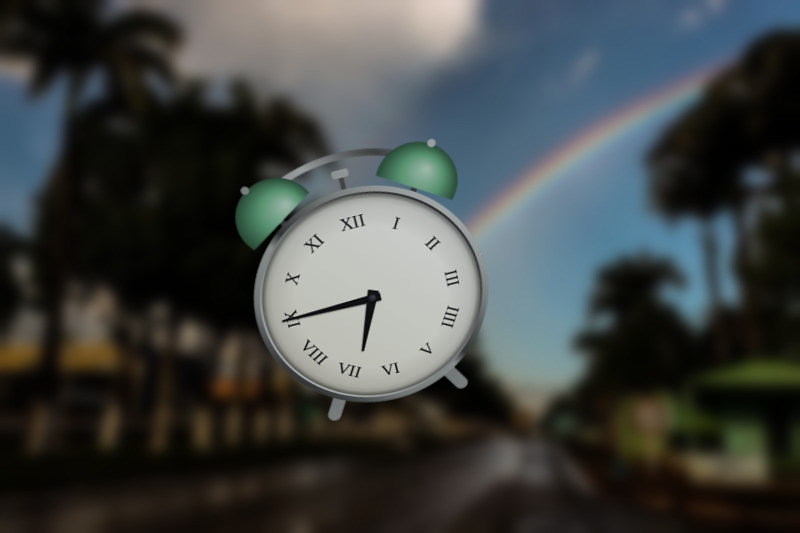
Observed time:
h=6 m=45
